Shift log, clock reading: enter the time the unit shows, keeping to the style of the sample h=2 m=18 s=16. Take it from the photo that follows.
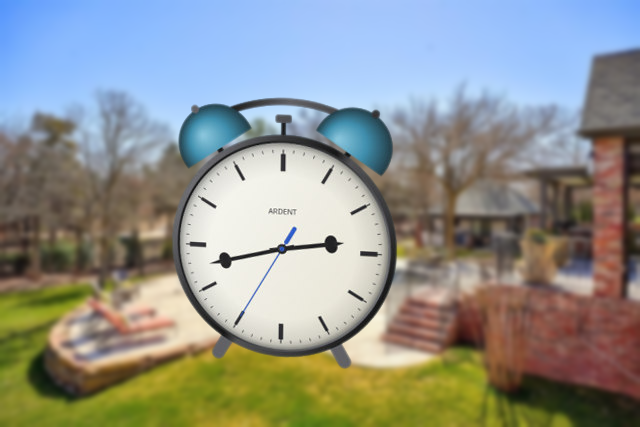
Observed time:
h=2 m=42 s=35
